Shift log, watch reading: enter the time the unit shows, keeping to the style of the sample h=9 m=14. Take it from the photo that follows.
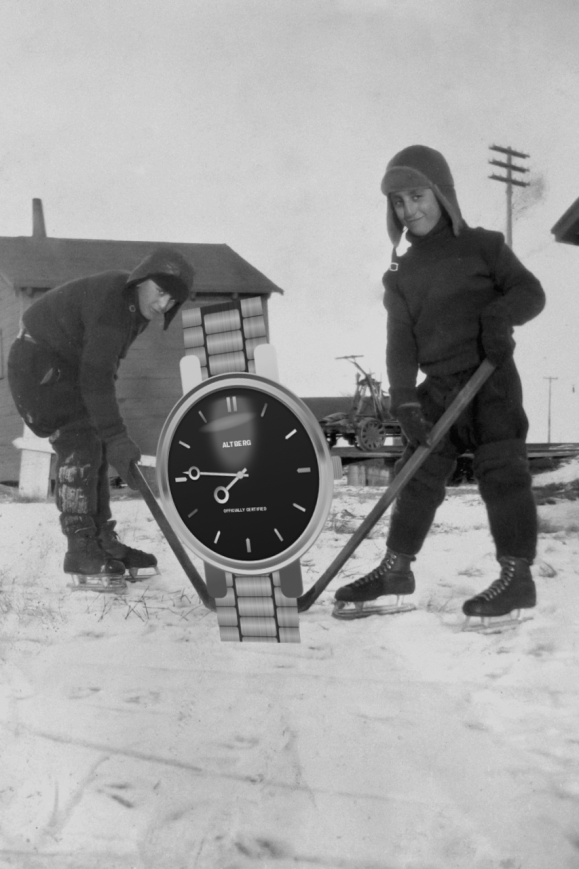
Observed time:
h=7 m=46
